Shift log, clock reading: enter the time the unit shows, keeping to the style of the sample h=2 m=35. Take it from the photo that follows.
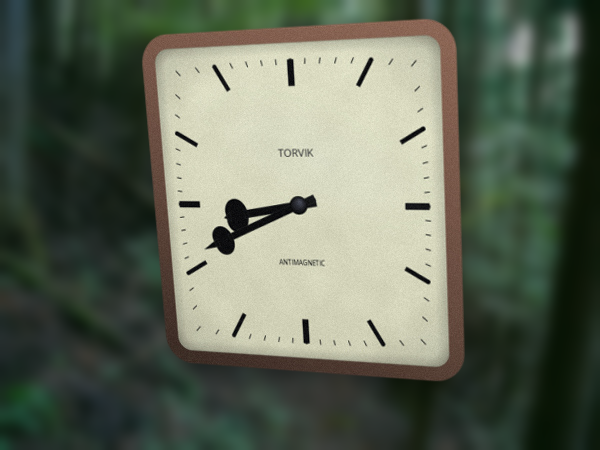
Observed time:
h=8 m=41
